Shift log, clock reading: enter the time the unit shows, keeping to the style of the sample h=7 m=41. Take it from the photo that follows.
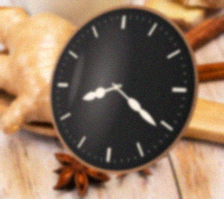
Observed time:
h=8 m=21
